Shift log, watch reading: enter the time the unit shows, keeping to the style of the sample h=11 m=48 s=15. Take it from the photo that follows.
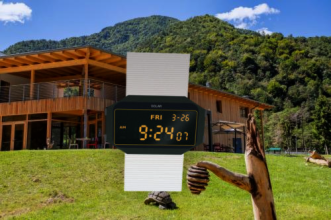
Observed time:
h=9 m=24 s=7
